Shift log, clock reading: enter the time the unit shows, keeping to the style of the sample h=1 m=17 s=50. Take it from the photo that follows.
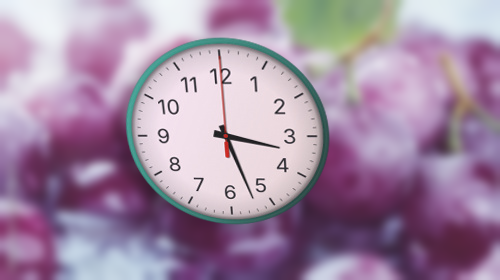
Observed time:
h=3 m=27 s=0
